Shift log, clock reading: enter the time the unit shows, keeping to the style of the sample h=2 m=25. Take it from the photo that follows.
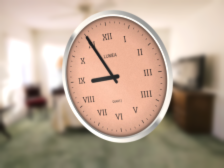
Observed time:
h=8 m=55
